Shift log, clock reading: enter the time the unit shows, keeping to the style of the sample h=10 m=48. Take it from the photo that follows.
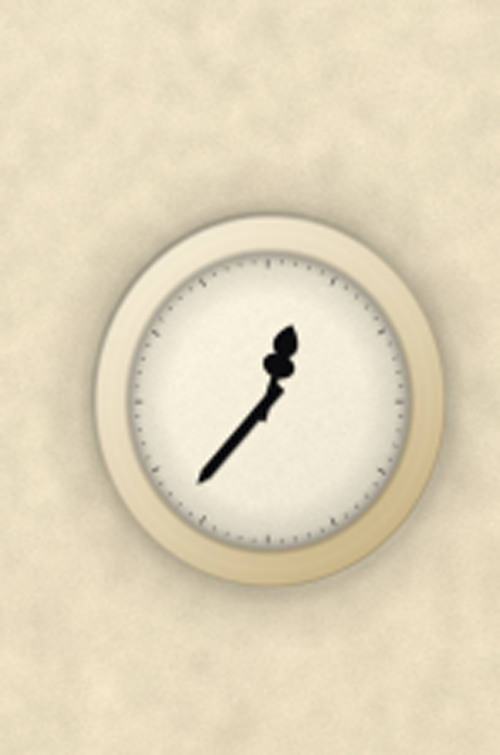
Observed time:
h=12 m=37
